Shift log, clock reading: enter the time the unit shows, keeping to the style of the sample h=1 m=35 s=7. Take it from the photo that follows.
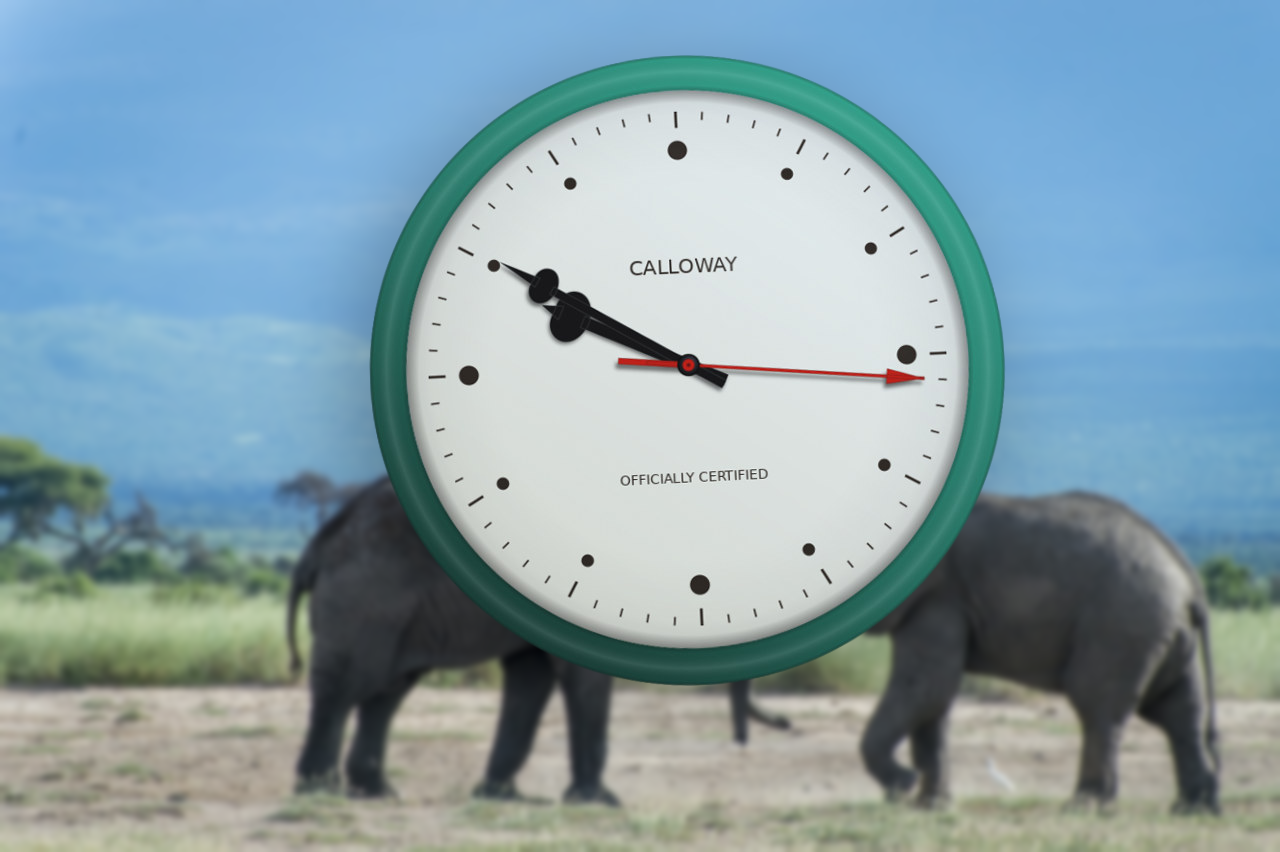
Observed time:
h=9 m=50 s=16
